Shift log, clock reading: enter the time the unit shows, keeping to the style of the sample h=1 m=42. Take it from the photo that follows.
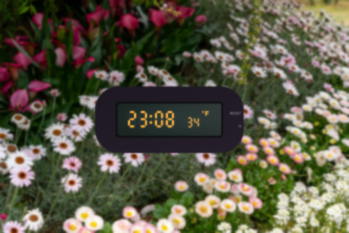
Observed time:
h=23 m=8
